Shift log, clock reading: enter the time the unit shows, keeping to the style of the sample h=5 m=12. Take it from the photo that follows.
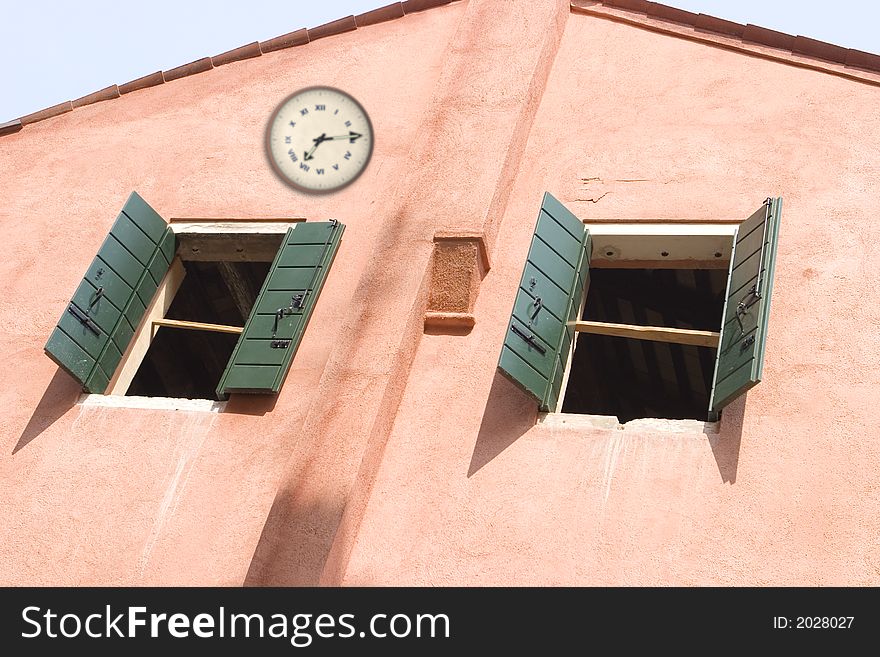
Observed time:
h=7 m=14
